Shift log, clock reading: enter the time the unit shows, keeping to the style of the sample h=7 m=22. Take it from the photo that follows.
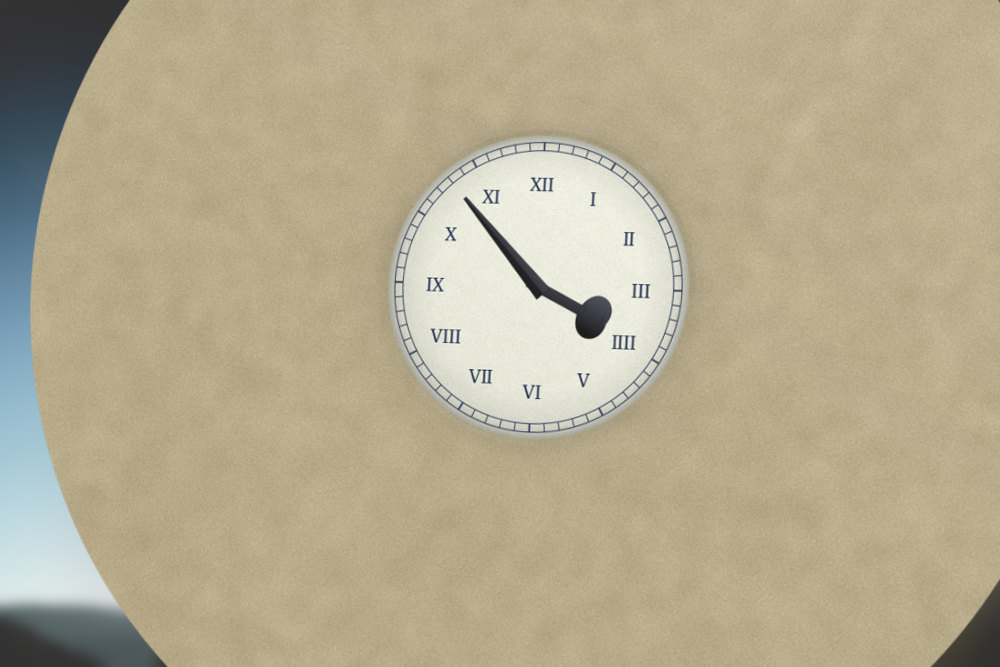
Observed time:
h=3 m=53
